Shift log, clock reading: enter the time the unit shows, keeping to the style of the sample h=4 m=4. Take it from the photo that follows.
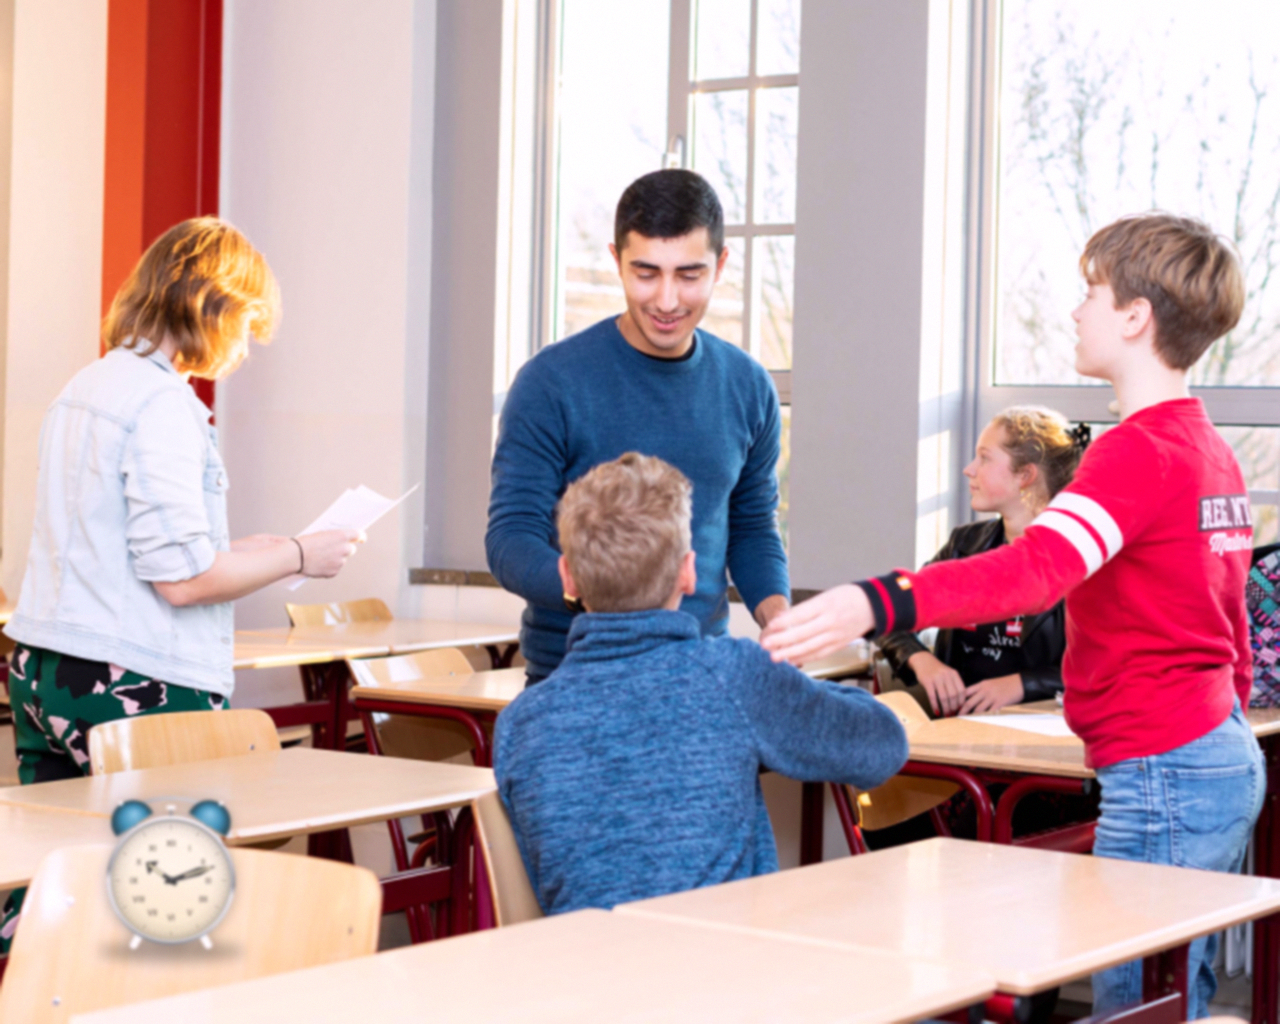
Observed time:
h=10 m=12
